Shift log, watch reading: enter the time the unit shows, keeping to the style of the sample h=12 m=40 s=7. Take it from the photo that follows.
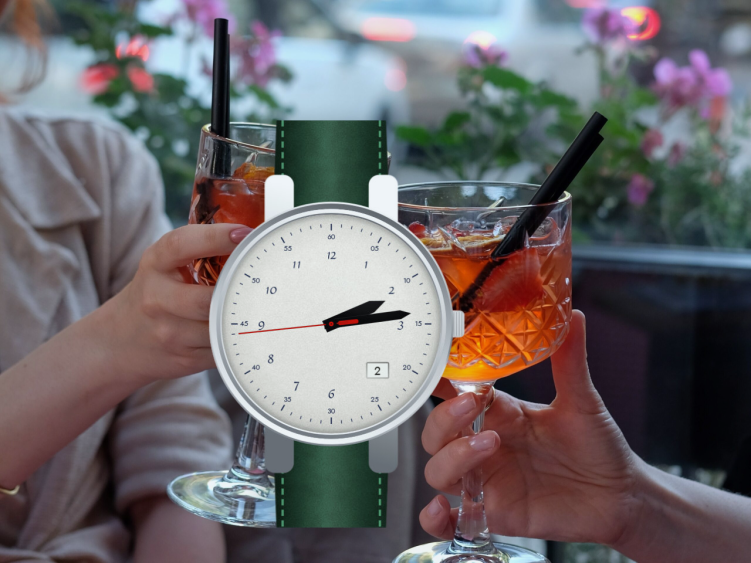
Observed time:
h=2 m=13 s=44
